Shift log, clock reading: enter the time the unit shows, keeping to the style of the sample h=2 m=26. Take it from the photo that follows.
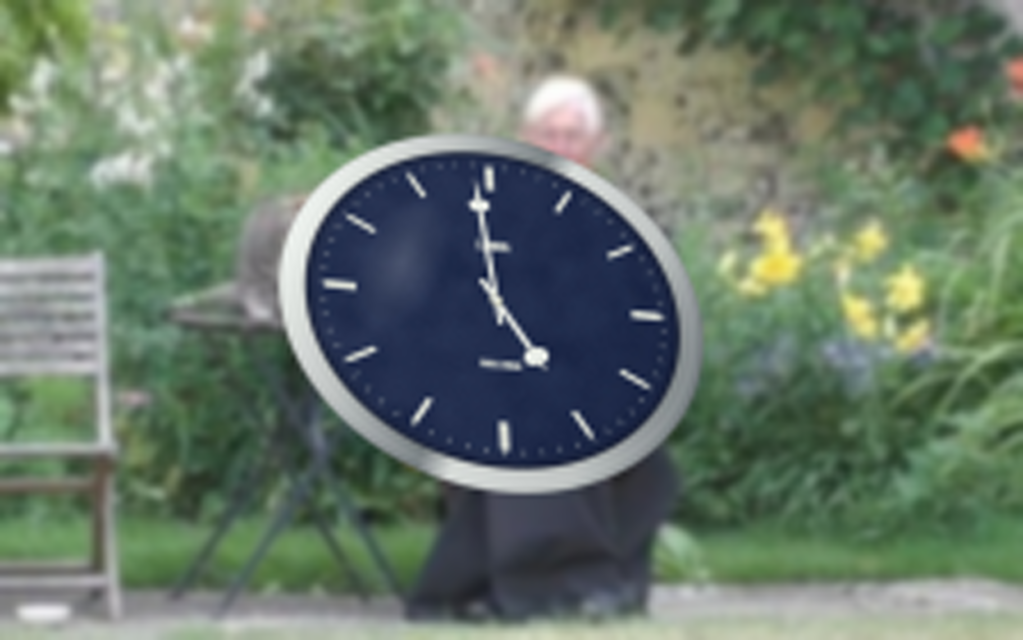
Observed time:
h=4 m=59
